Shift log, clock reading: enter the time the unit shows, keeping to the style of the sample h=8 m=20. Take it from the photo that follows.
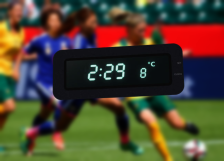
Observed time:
h=2 m=29
